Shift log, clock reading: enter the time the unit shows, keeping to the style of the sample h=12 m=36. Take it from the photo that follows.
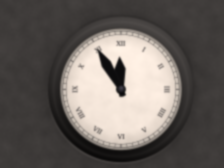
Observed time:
h=11 m=55
